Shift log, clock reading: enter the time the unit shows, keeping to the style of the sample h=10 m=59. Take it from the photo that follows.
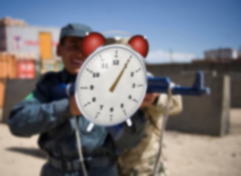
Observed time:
h=1 m=5
